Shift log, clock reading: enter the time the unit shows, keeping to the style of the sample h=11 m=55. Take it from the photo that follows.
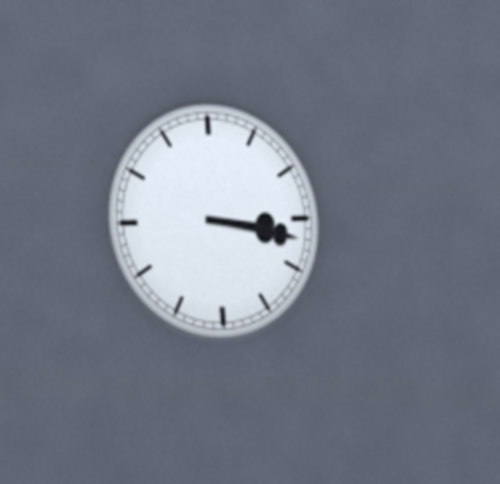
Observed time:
h=3 m=17
